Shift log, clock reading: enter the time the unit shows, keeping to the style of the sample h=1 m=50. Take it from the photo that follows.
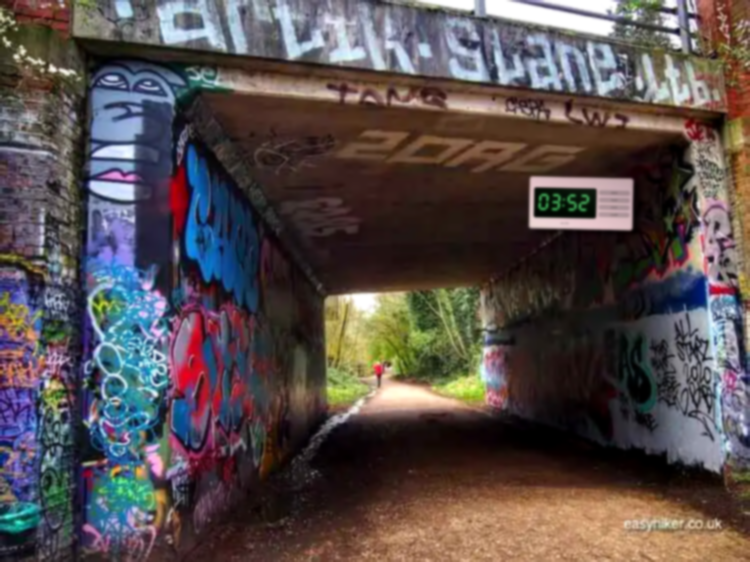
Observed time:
h=3 m=52
